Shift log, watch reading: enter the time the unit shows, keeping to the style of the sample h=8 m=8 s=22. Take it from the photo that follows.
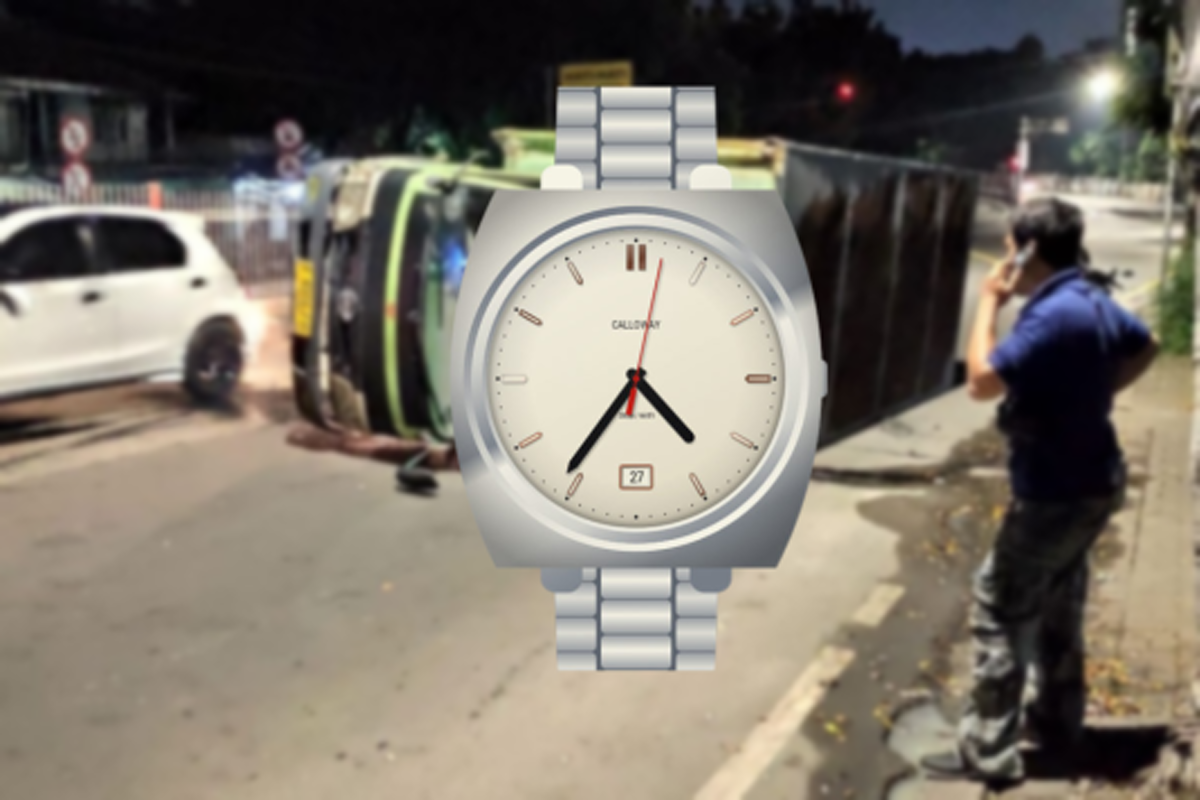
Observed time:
h=4 m=36 s=2
